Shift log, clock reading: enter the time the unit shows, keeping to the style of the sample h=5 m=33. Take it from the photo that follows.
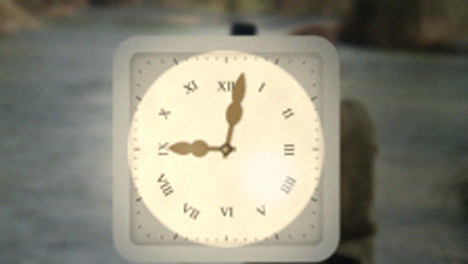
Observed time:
h=9 m=2
